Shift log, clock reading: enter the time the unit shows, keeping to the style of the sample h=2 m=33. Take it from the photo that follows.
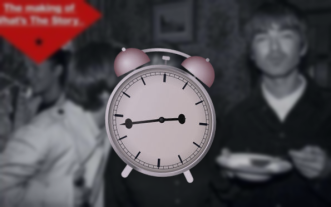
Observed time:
h=2 m=43
